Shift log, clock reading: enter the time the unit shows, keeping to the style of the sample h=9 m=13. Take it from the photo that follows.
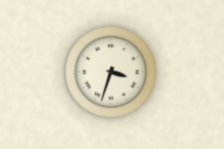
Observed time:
h=3 m=33
